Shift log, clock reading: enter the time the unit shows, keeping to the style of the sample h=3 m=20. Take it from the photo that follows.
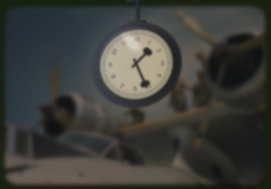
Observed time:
h=1 m=26
